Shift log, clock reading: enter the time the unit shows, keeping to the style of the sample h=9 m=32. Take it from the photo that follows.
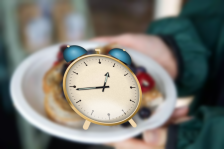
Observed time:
h=12 m=44
